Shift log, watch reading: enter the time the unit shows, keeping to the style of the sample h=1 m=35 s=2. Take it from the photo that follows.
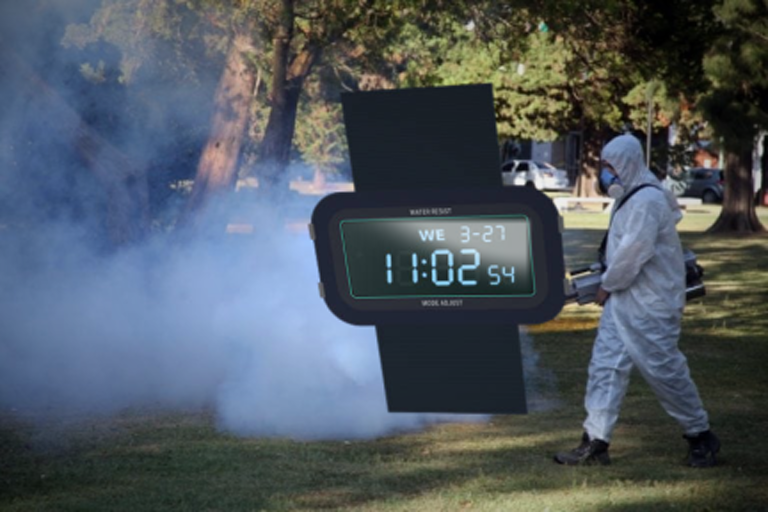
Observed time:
h=11 m=2 s=54
